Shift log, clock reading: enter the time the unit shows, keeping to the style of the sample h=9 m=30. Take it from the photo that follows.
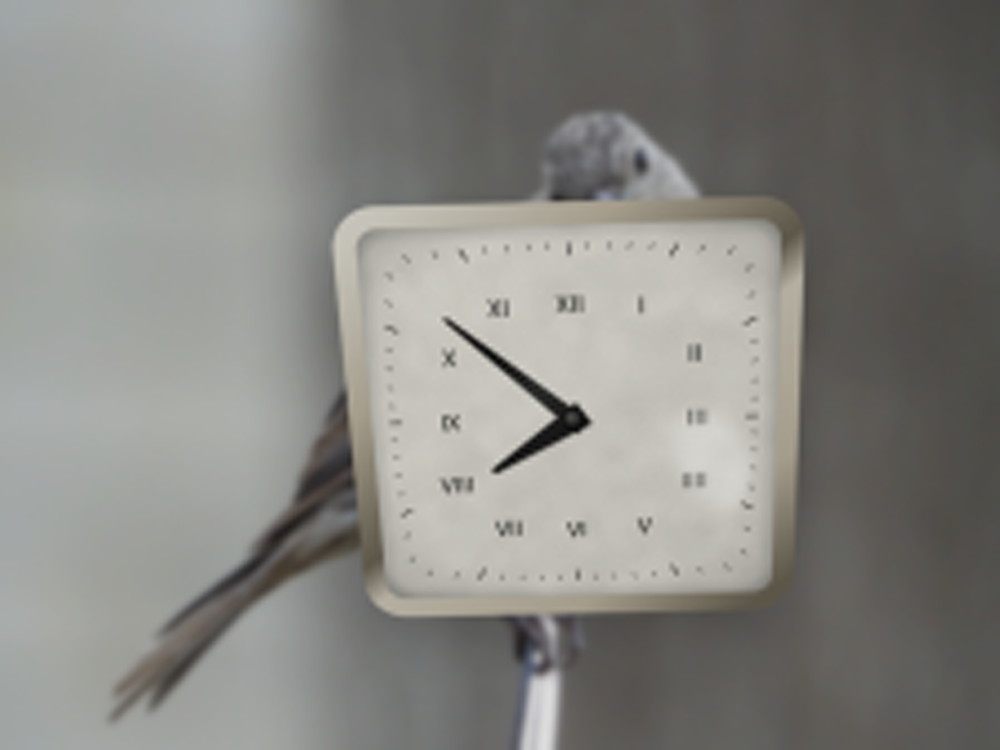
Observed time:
h=7 m=52
